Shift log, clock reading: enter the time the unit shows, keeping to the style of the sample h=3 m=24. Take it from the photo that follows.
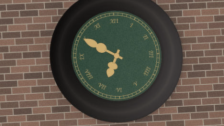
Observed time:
h=6 m=50
